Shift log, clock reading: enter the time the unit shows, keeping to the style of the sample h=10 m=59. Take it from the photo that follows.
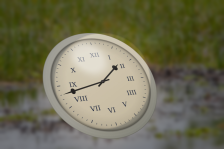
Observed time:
h=1 m=43
